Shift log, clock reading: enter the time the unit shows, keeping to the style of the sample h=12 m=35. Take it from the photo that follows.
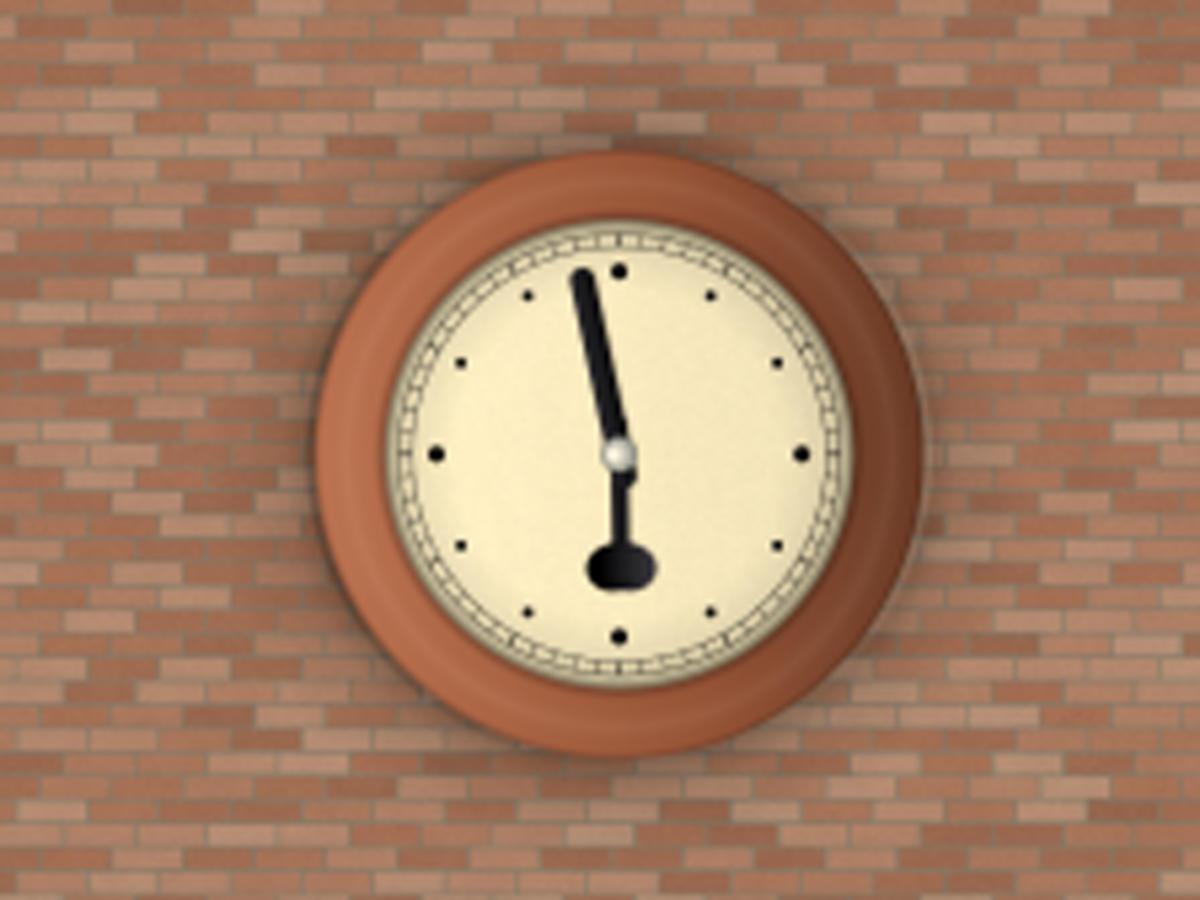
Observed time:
h=5 m=58
